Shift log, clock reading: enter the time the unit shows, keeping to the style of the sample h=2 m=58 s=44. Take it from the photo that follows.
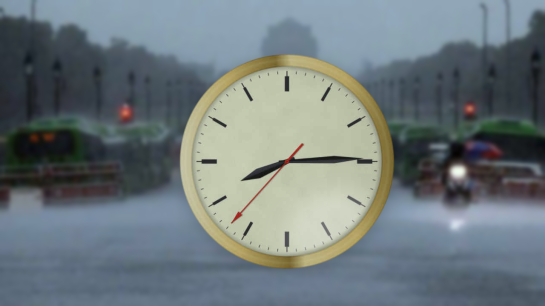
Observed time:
h=8 m=14 s=37
